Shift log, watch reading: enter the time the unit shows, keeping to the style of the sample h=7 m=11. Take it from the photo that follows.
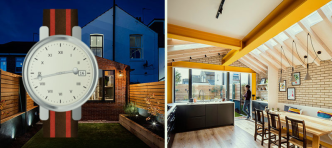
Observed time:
h=2 m=43
